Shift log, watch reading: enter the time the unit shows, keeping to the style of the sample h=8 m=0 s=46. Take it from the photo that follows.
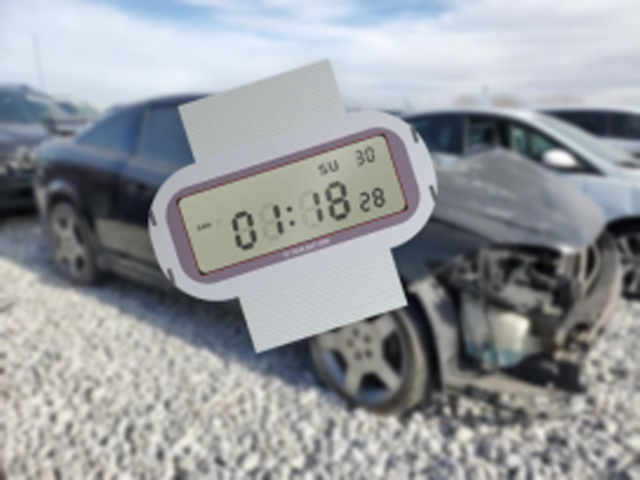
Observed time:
h=1 m=18 s=28
